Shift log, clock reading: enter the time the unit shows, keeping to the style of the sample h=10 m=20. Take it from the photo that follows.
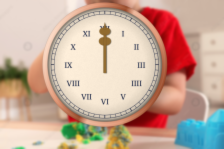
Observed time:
h=12 m=0
